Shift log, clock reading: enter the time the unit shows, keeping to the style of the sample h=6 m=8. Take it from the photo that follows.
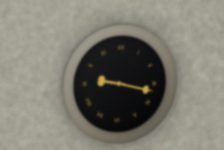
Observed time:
h=9 m=17
